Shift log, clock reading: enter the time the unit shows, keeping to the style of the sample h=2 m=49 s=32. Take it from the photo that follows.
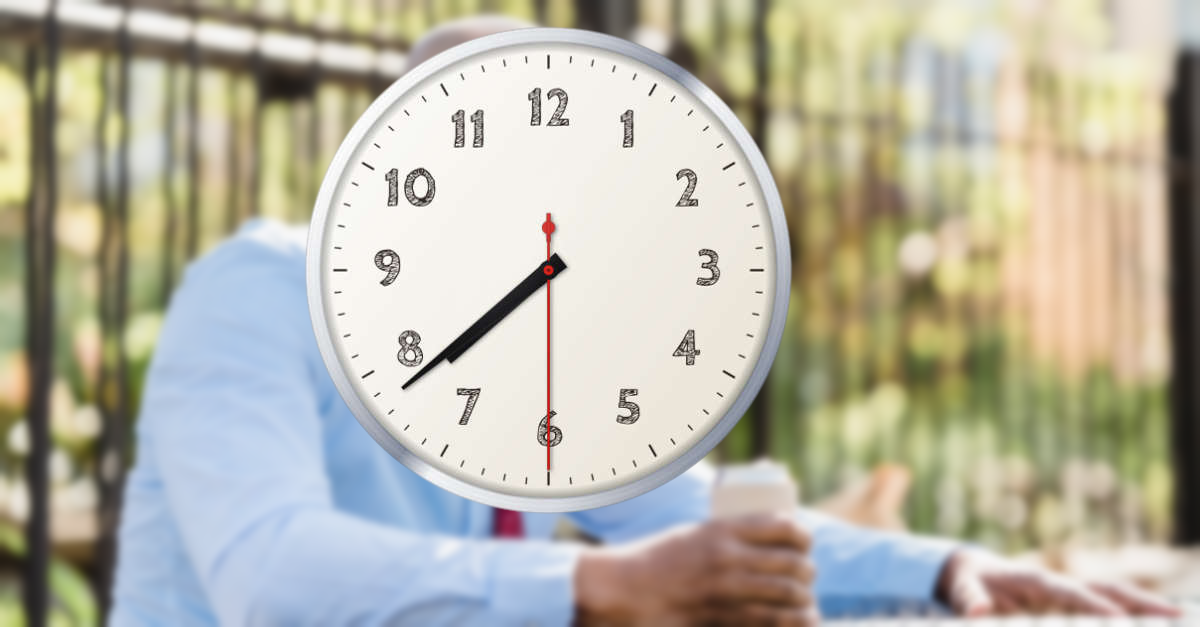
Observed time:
h=7 m=38 s=30
